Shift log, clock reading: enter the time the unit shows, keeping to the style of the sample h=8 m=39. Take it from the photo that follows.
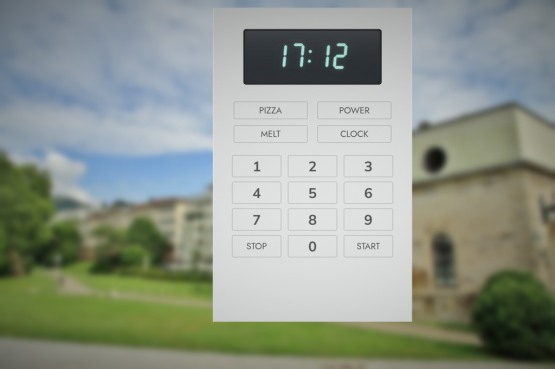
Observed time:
h=17 m=12
